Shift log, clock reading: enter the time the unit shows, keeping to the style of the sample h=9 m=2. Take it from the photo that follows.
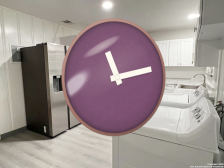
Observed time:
h=11 m=13
